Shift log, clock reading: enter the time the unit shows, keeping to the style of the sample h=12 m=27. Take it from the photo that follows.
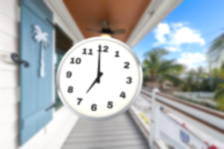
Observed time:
h=6 m=59
